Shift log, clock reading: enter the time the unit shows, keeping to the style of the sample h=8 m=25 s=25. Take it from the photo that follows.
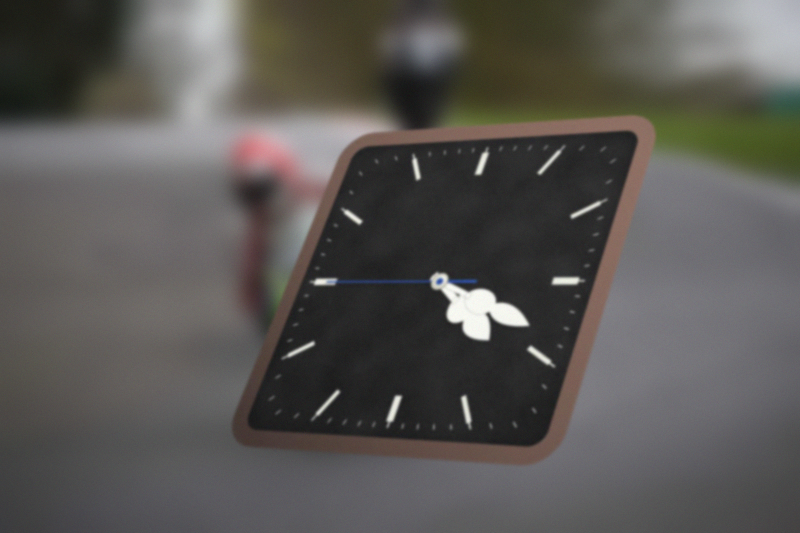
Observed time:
h=4 m=18 s=45
